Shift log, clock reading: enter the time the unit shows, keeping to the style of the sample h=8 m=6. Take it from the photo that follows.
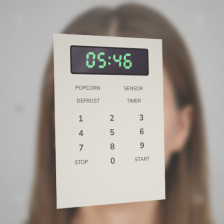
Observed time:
h=5 m=46
